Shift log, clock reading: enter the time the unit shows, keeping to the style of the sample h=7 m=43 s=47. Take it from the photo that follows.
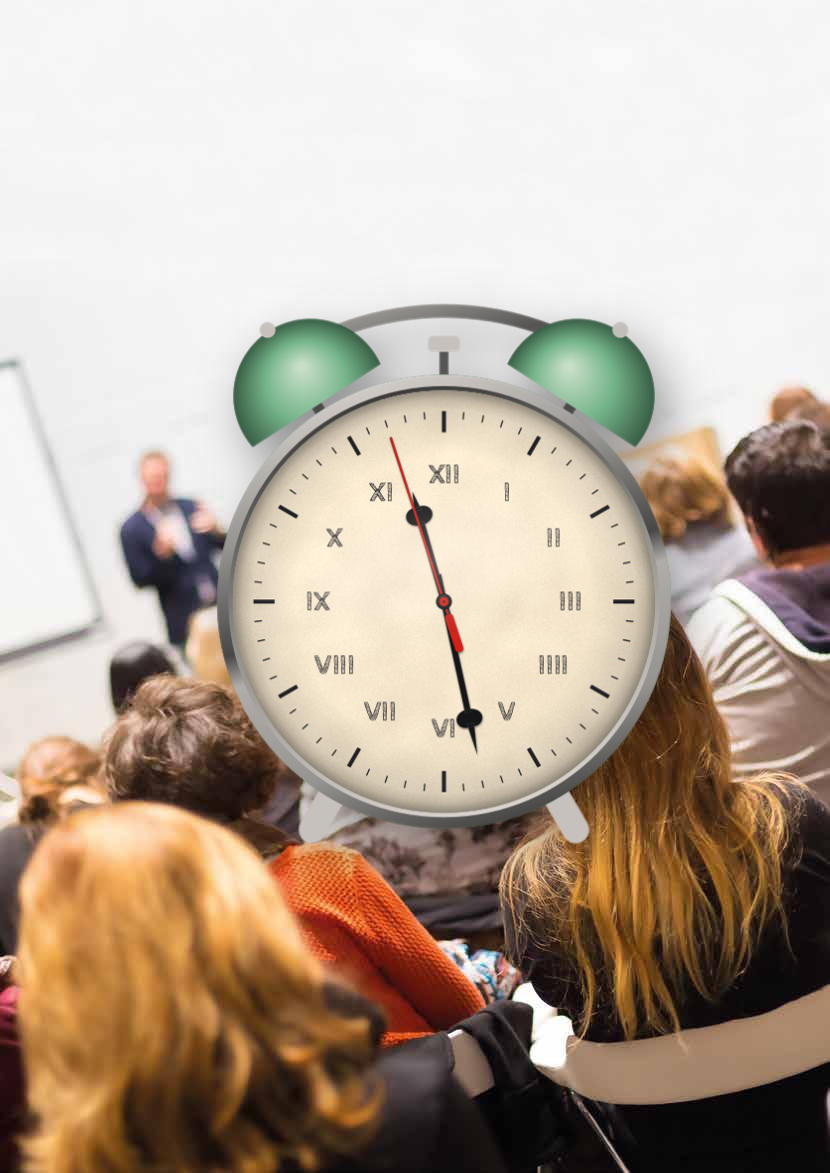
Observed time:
h=11 m=27 s=57
